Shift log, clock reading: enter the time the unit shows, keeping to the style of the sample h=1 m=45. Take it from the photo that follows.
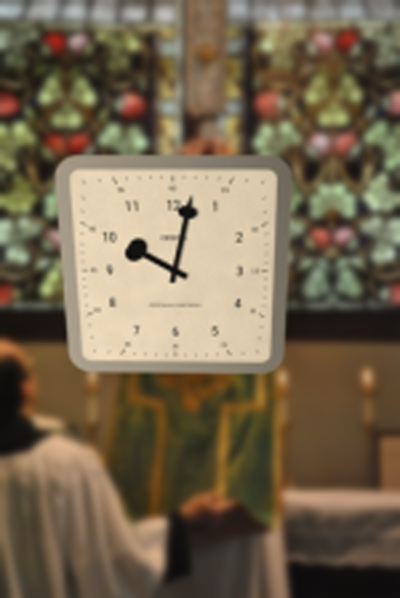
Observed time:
h=10 m=2
